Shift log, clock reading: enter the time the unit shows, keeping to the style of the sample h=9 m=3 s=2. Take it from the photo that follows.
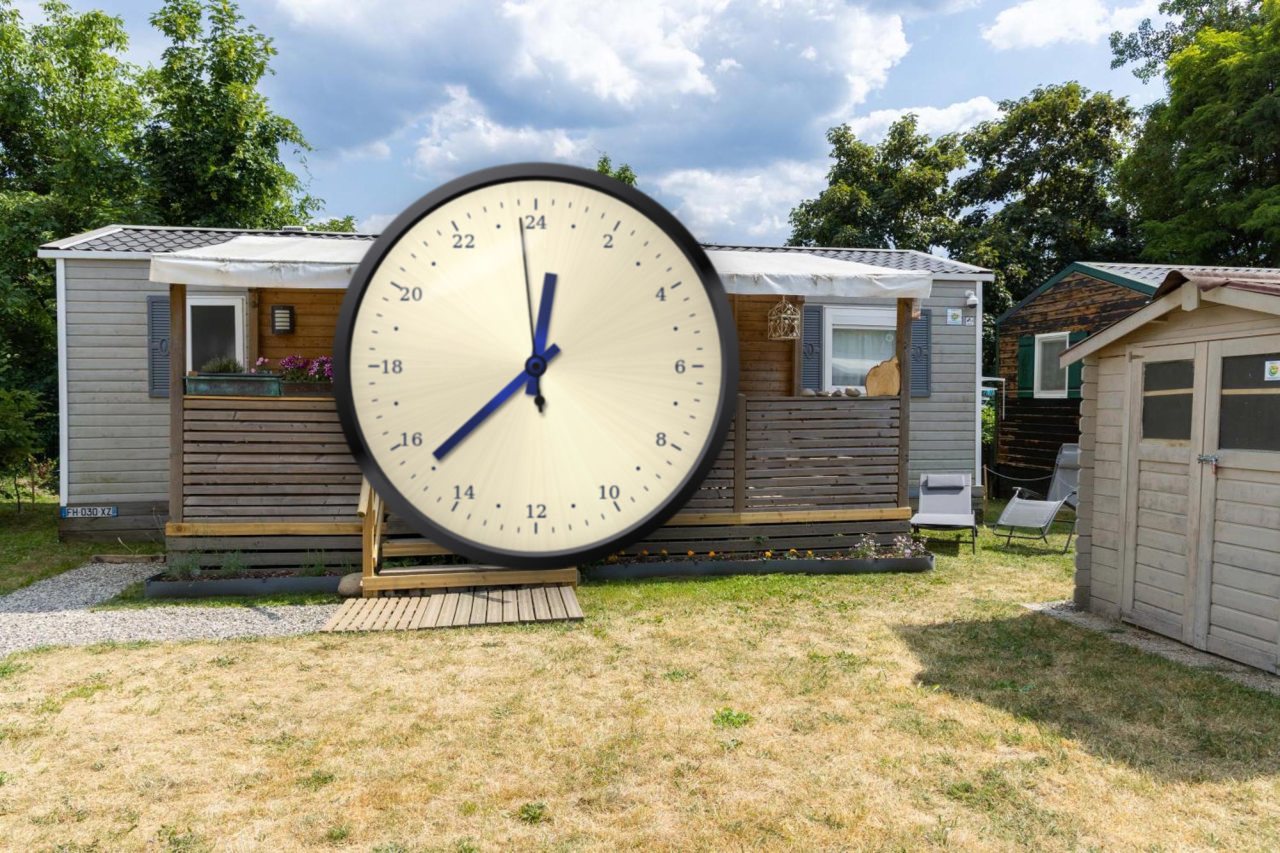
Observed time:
h=0 m=37 s=59
